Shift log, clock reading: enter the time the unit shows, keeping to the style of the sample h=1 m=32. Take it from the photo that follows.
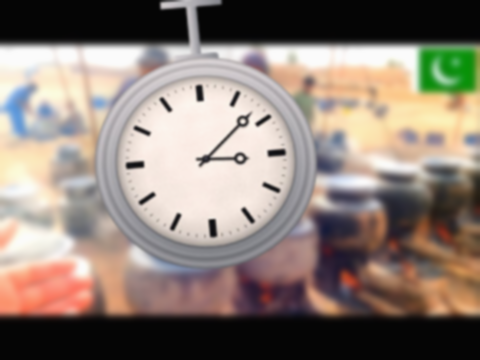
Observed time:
h=3 m=8
